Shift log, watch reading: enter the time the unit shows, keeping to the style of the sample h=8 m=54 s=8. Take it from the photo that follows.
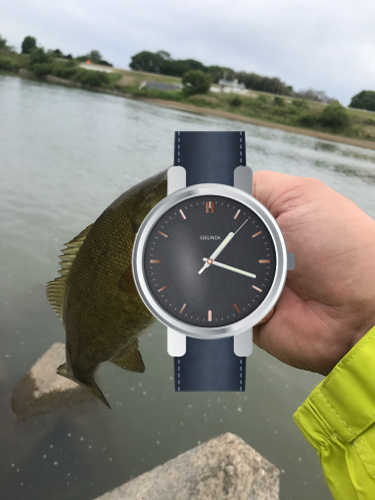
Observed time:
h=1 m=18 s=7
